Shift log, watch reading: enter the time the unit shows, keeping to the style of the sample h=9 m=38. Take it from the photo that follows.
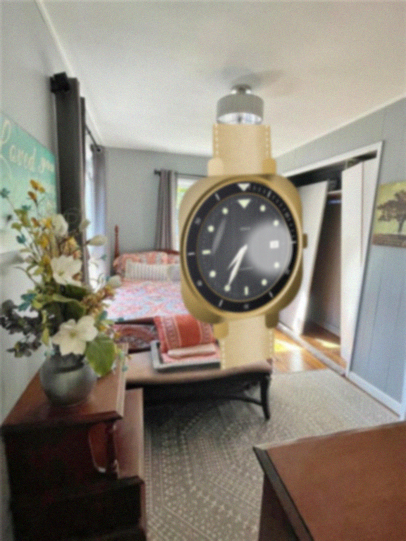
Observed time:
h=7 m=35
